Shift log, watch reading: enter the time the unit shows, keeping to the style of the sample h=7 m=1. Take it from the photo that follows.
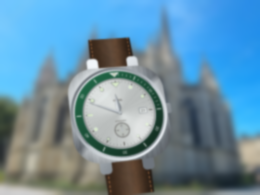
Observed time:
h=11 m=49
